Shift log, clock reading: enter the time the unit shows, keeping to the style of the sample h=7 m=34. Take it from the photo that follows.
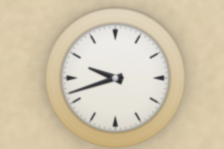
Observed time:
h=9 m=42
